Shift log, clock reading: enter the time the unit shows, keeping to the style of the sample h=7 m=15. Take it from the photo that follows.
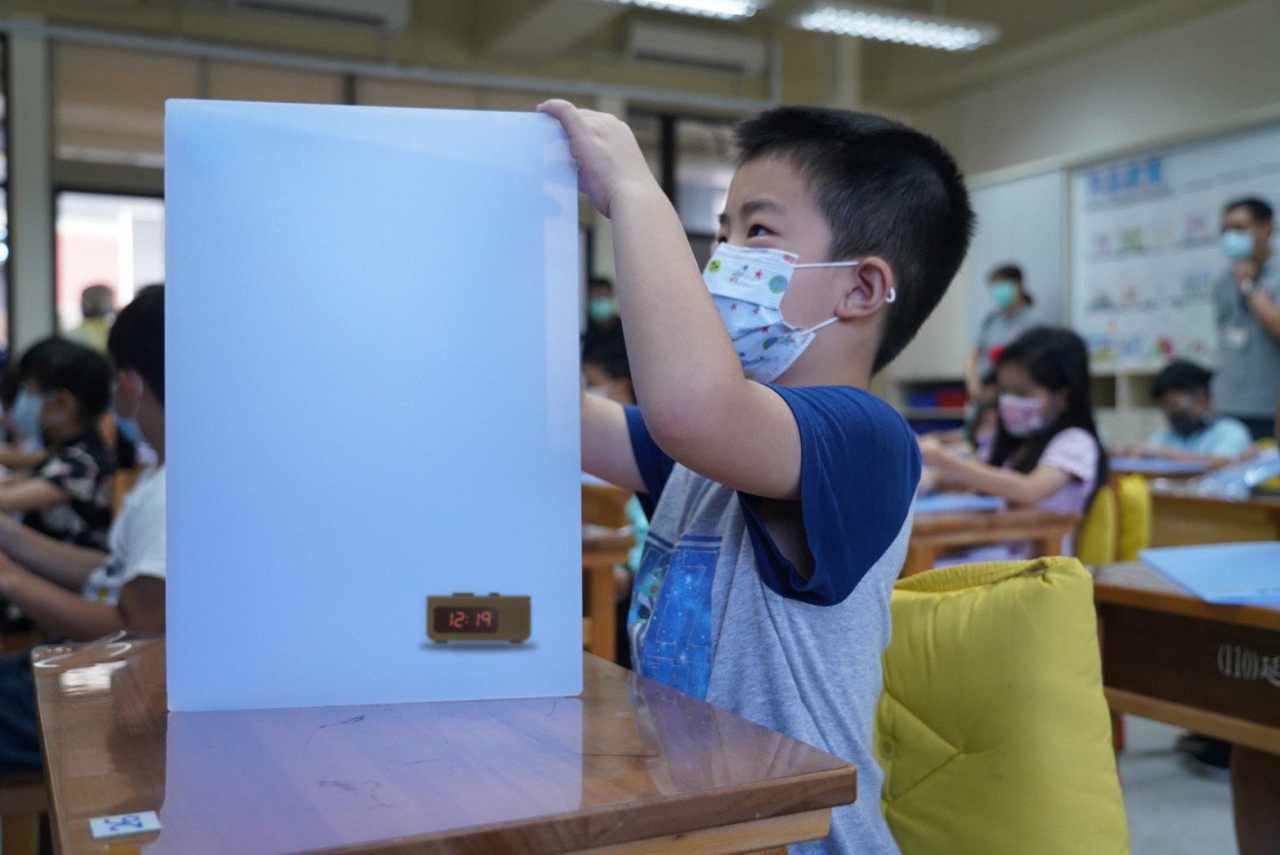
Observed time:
h=12 m=19
